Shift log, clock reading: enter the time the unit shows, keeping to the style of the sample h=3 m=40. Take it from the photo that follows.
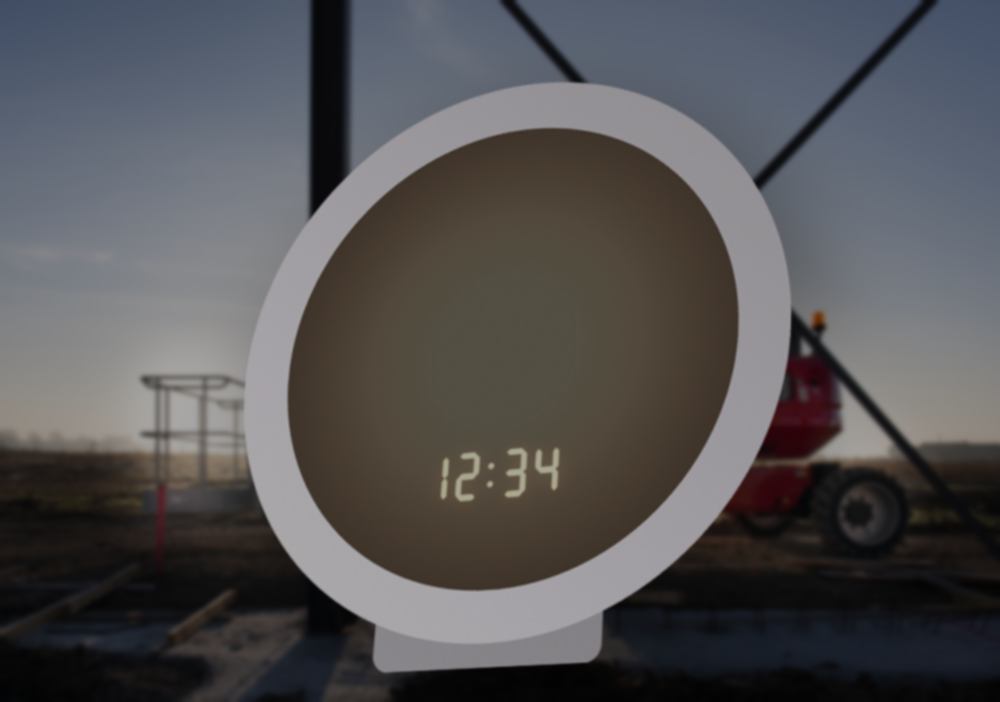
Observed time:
h=12 m=34
